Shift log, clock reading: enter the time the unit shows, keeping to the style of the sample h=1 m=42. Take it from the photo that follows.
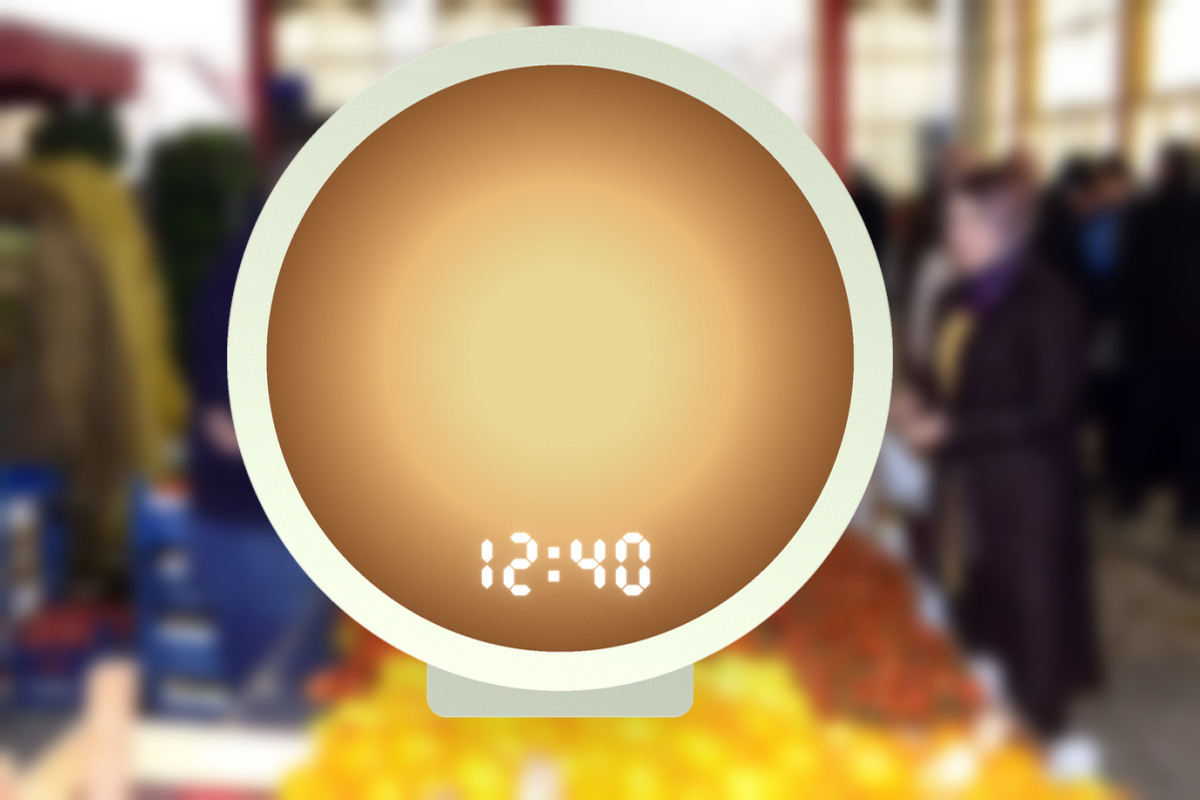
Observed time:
h=12 m=40
